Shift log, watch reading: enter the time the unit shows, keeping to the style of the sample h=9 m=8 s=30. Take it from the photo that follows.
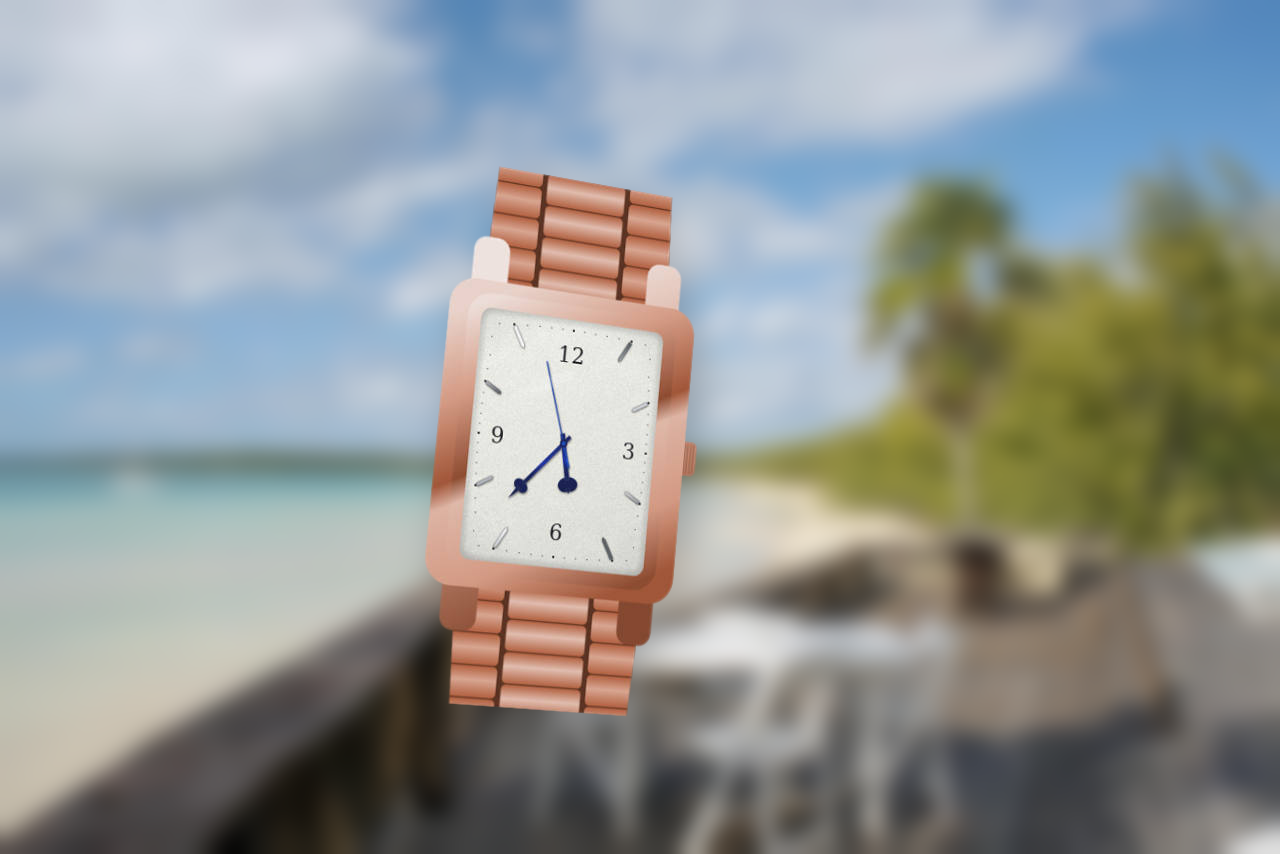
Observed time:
h=5 m=36 s=57
